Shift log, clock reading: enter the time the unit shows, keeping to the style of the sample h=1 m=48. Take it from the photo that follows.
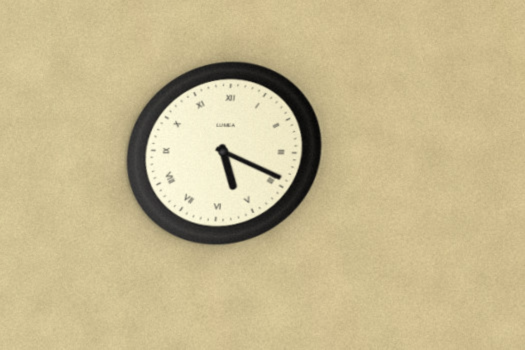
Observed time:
h=5 m=19
